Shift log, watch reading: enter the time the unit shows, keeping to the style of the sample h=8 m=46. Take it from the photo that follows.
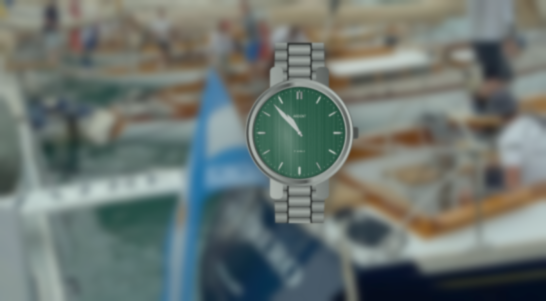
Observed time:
h=10 m=53
